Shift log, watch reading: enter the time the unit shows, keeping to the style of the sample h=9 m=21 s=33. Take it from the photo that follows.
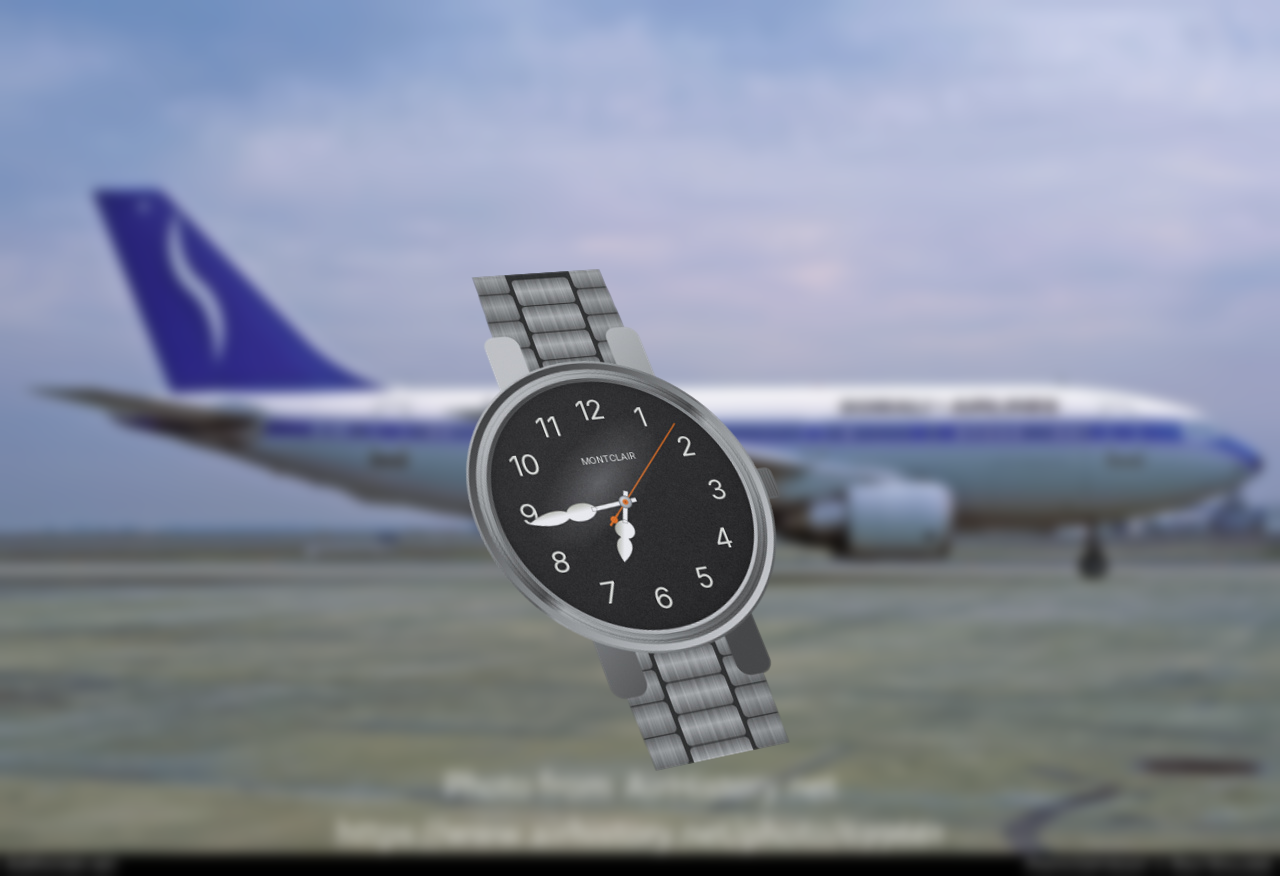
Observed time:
h=6 m=44 s=8
